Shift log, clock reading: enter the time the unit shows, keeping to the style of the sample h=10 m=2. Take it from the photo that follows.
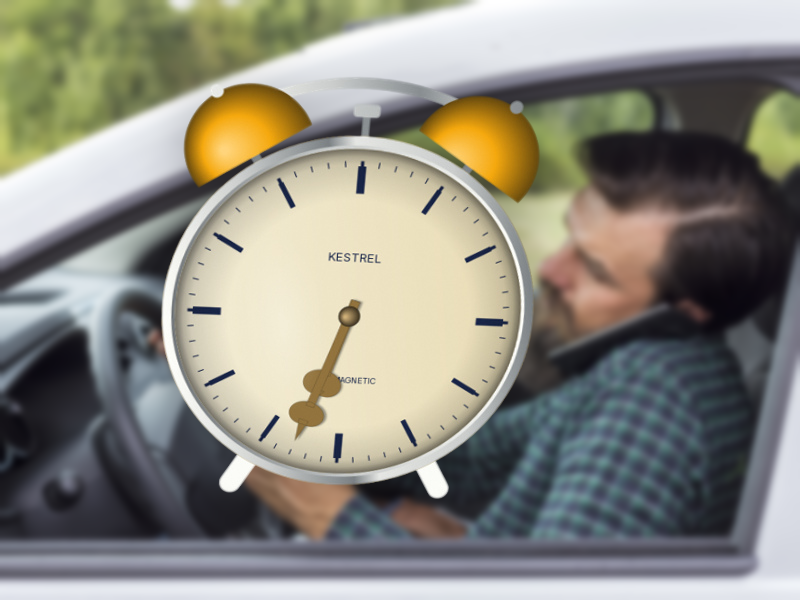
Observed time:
h=6 m=33
